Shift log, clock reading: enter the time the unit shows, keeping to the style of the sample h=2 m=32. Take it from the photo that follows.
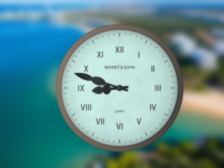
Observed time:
h=8 m=48
